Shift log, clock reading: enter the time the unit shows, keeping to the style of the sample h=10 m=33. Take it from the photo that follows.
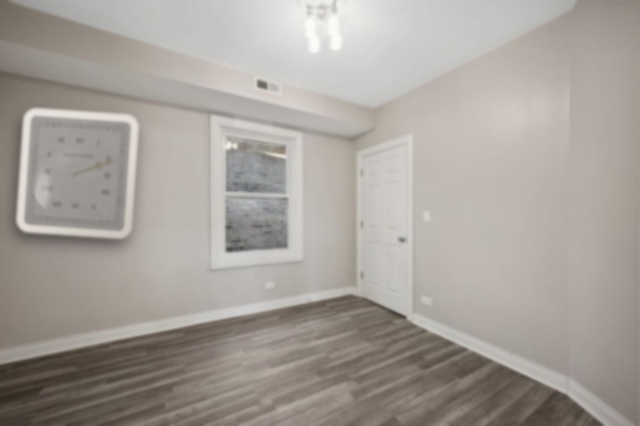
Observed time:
h=2 m=11
